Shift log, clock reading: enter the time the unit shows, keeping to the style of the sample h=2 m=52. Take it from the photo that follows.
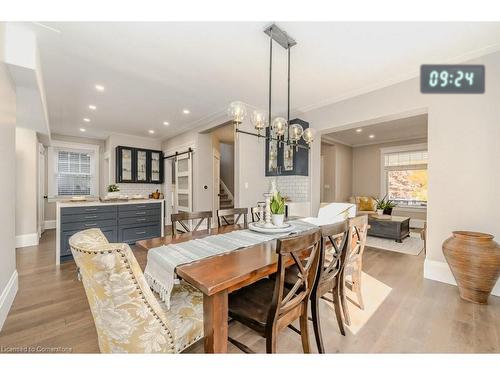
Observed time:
h=9 m=24
